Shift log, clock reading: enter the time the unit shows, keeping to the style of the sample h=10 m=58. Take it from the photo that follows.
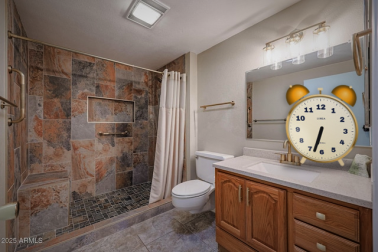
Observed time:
h=6 m=33
